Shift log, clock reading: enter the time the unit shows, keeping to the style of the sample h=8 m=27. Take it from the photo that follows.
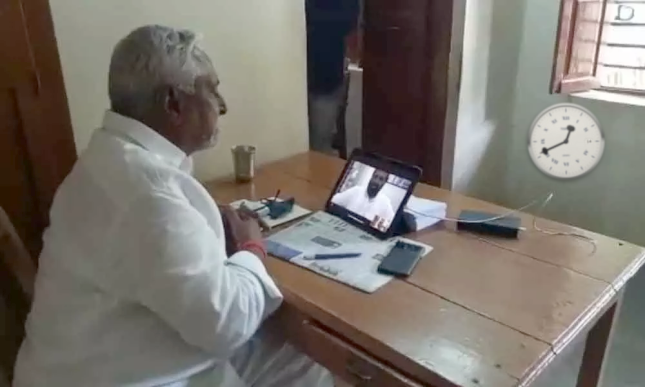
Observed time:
h=12 m=41
